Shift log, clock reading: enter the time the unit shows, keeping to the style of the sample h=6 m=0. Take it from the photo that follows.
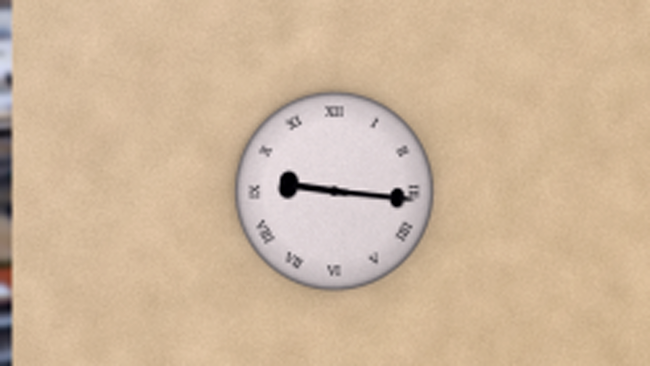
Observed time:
h=9 m=16
